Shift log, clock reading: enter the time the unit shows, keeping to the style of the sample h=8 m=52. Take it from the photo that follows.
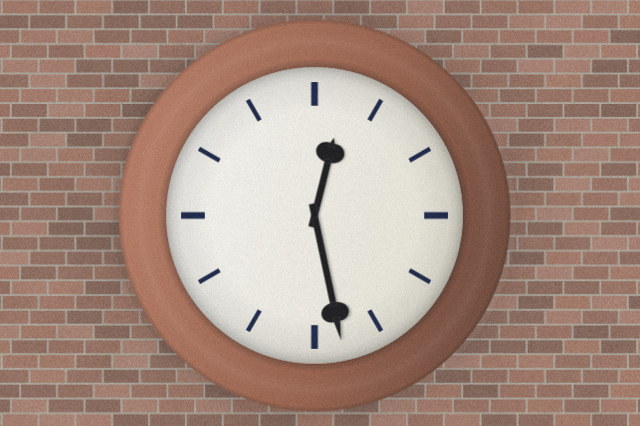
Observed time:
h=12 m=28
